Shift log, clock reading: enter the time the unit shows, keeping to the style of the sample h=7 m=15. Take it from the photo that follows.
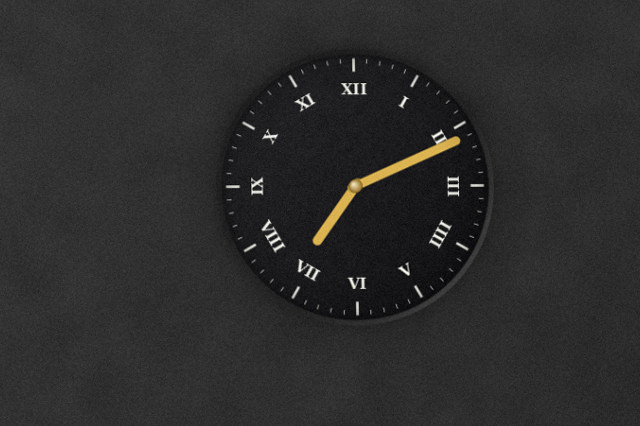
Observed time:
h=7 m=11
